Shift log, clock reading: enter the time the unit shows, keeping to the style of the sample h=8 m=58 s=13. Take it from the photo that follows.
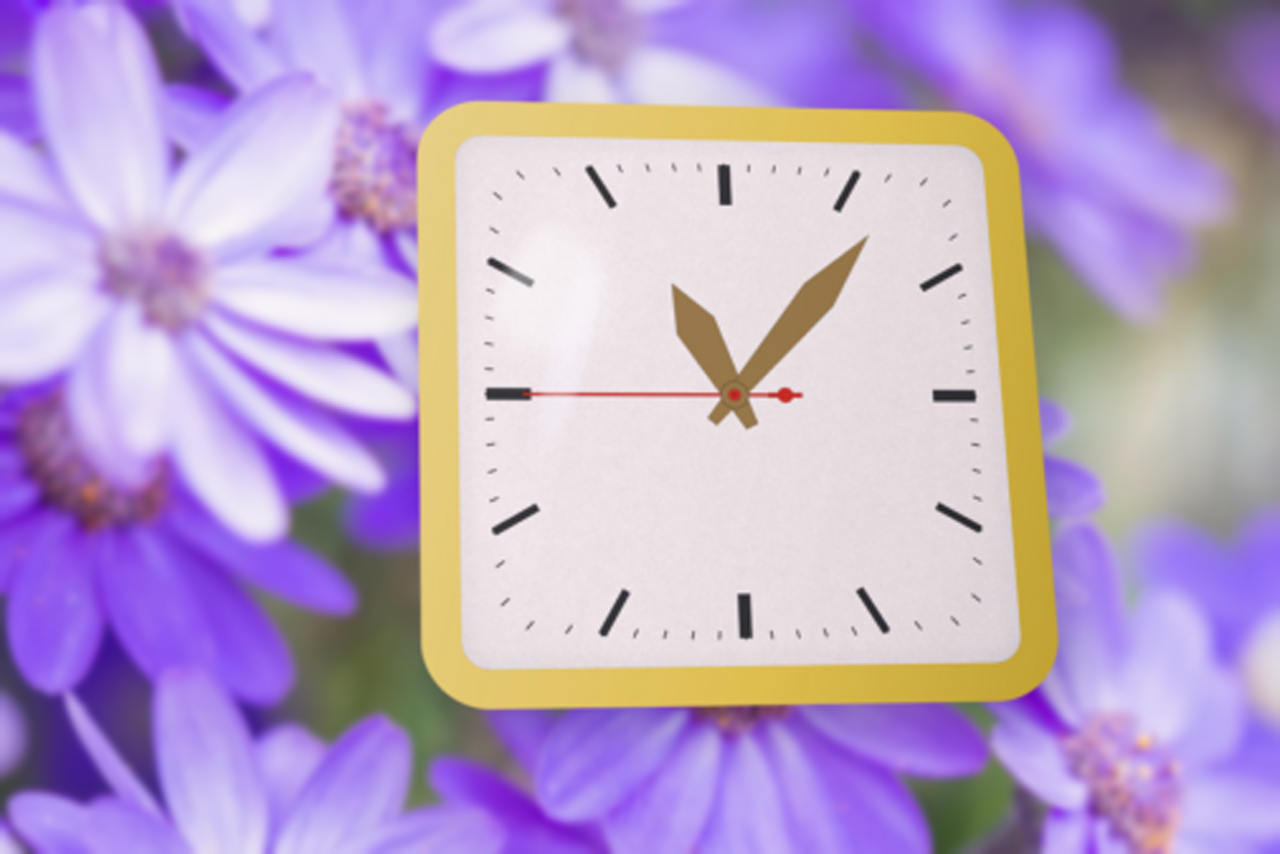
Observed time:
h=11 m=6 s=45
